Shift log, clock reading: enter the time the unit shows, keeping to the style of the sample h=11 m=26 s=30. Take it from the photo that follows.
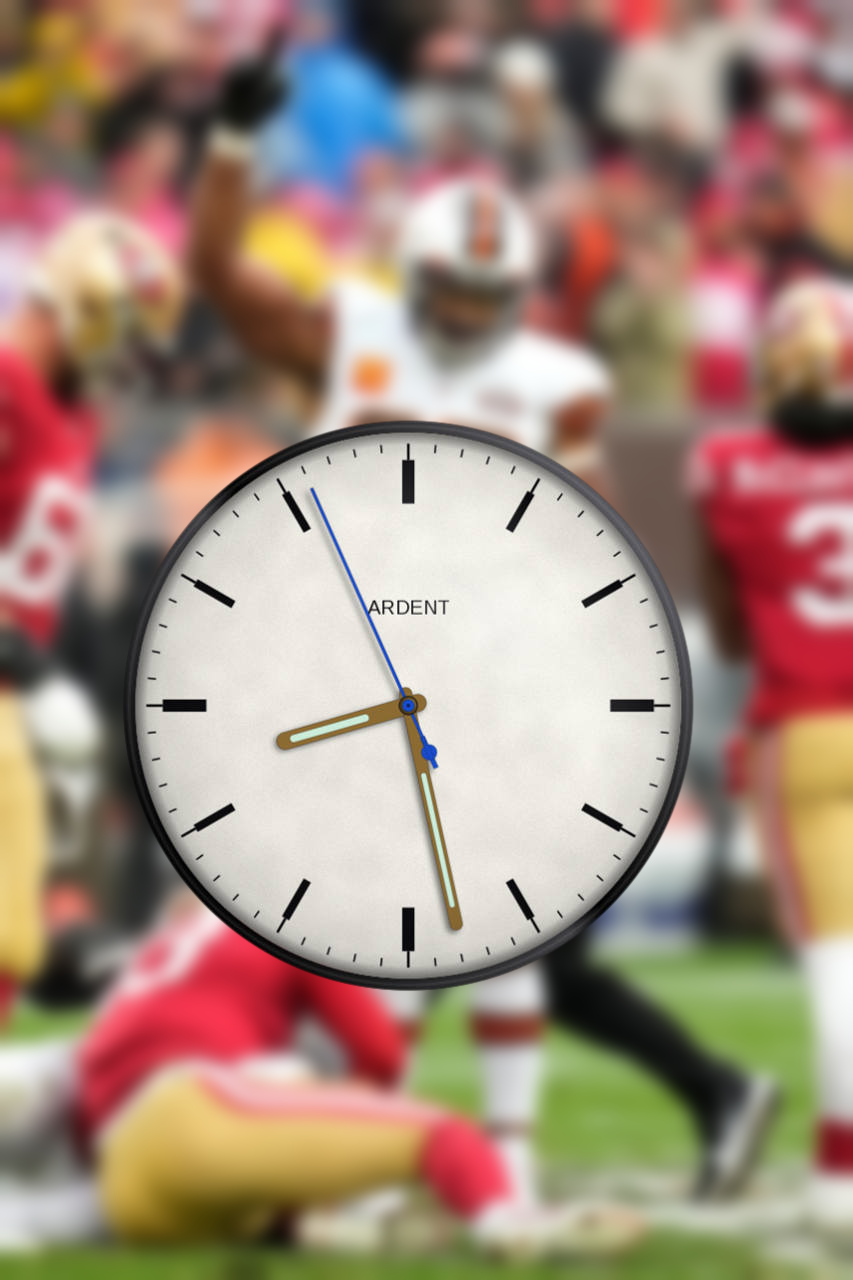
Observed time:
h=8 m=27 s=56
